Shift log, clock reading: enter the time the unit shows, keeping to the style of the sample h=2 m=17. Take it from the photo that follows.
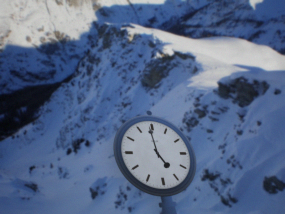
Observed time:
h=4 m=59
